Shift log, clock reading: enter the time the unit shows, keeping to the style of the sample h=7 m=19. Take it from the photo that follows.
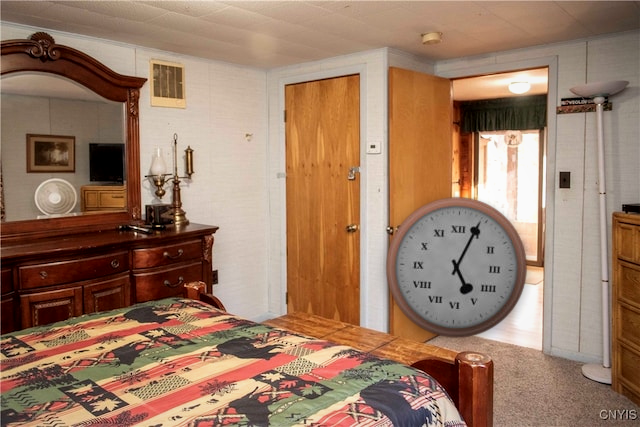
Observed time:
h=5 m=4
